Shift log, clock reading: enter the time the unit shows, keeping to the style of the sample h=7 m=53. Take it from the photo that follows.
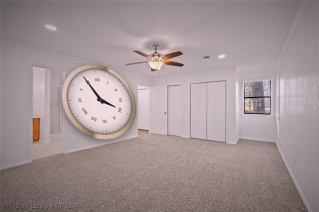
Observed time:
h=3 m=55
